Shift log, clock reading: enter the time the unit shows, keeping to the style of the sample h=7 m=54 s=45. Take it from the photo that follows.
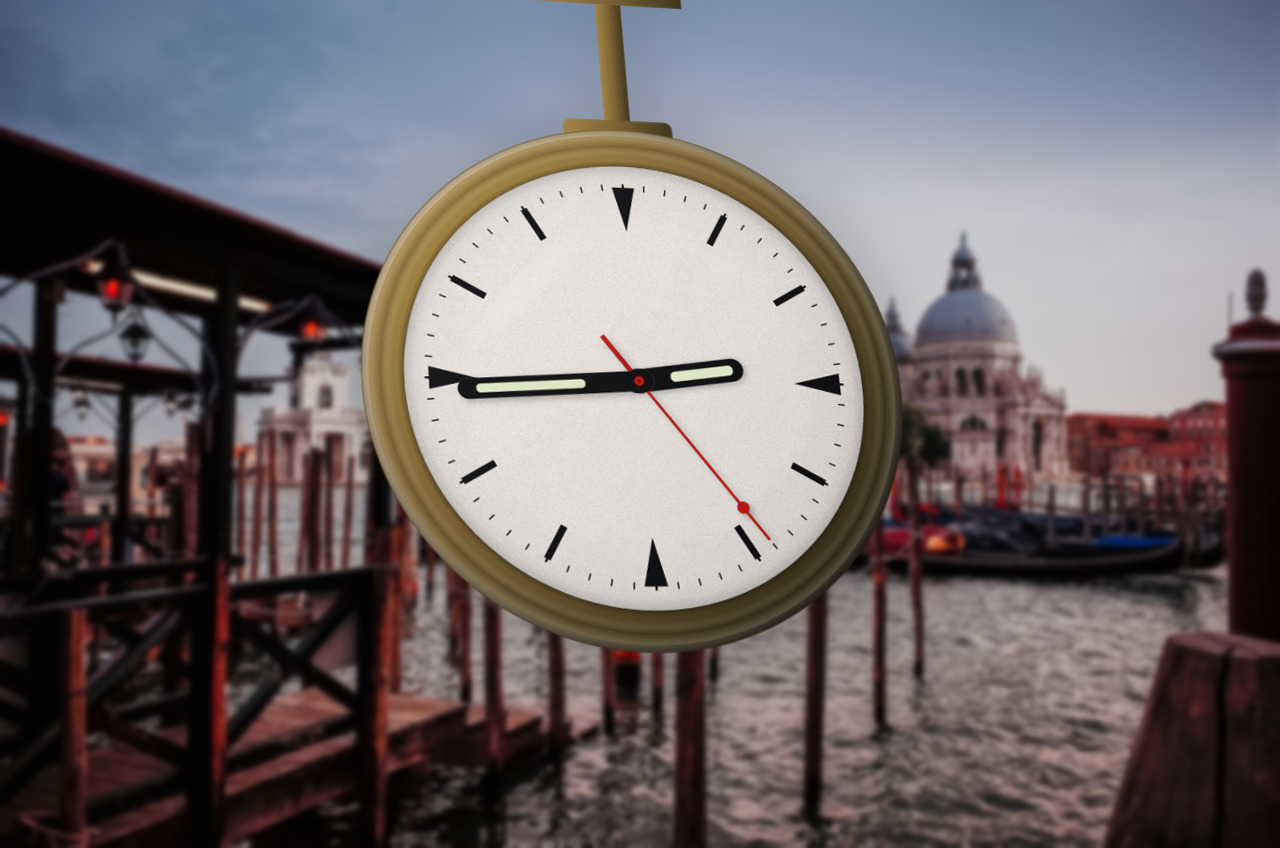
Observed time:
h=2 m=44 s=24
